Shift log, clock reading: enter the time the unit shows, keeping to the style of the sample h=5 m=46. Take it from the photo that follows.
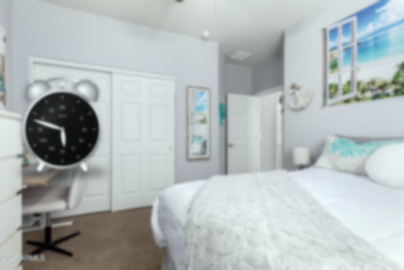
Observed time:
h=5 m=48
